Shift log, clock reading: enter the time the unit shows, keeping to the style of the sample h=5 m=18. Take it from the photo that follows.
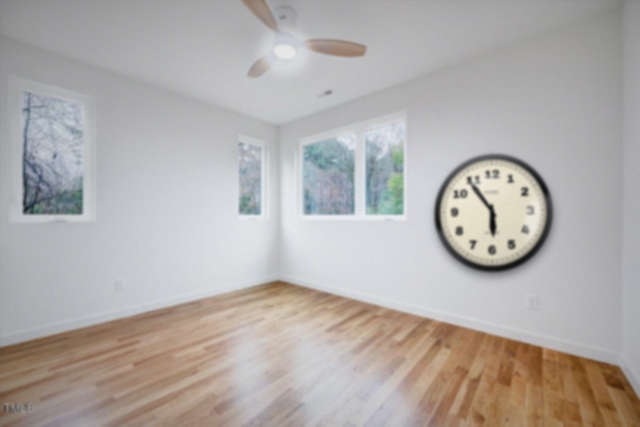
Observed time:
h=5 m=54
